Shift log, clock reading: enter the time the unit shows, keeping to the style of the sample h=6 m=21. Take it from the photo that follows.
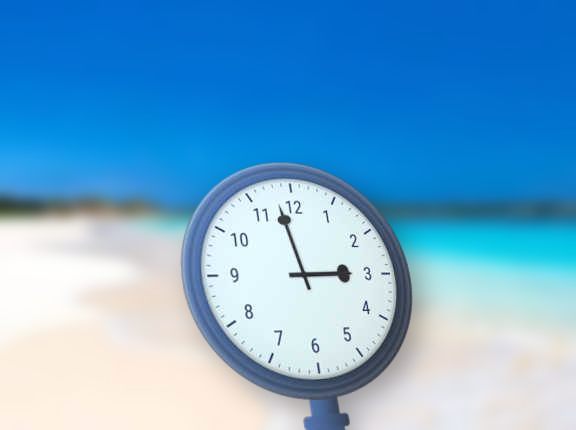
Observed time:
h=2 m=58
